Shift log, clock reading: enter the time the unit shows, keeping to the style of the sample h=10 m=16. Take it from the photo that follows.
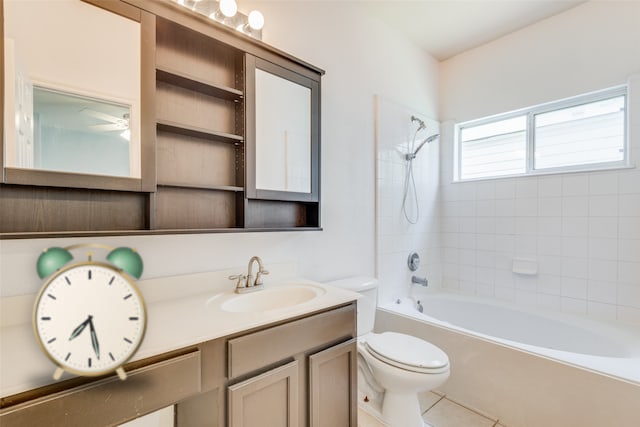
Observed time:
h=7 m=28
